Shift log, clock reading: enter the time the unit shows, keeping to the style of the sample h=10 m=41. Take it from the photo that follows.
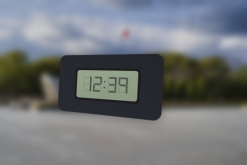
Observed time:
h=12 m=39
